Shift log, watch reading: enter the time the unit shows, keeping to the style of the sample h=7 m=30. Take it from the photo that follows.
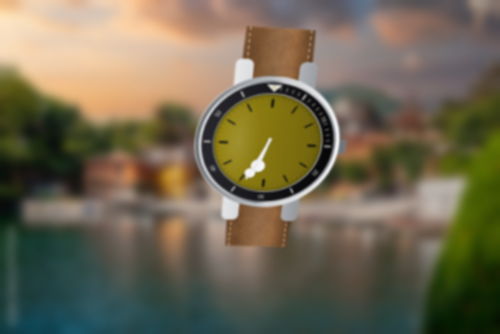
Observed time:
h=6 m=34
